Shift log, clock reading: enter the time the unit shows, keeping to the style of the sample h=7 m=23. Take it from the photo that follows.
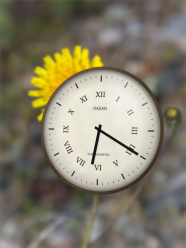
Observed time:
h=6 m=20
